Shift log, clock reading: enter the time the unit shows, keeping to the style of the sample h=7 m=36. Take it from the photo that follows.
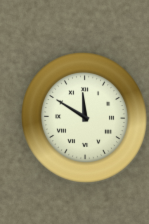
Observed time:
h=11 m=50
